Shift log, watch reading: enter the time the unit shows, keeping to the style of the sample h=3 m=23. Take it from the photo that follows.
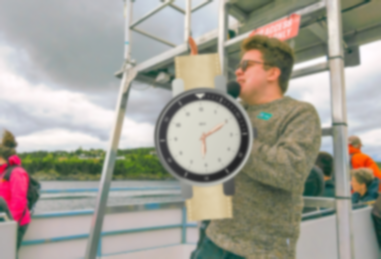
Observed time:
h=6 m=10
